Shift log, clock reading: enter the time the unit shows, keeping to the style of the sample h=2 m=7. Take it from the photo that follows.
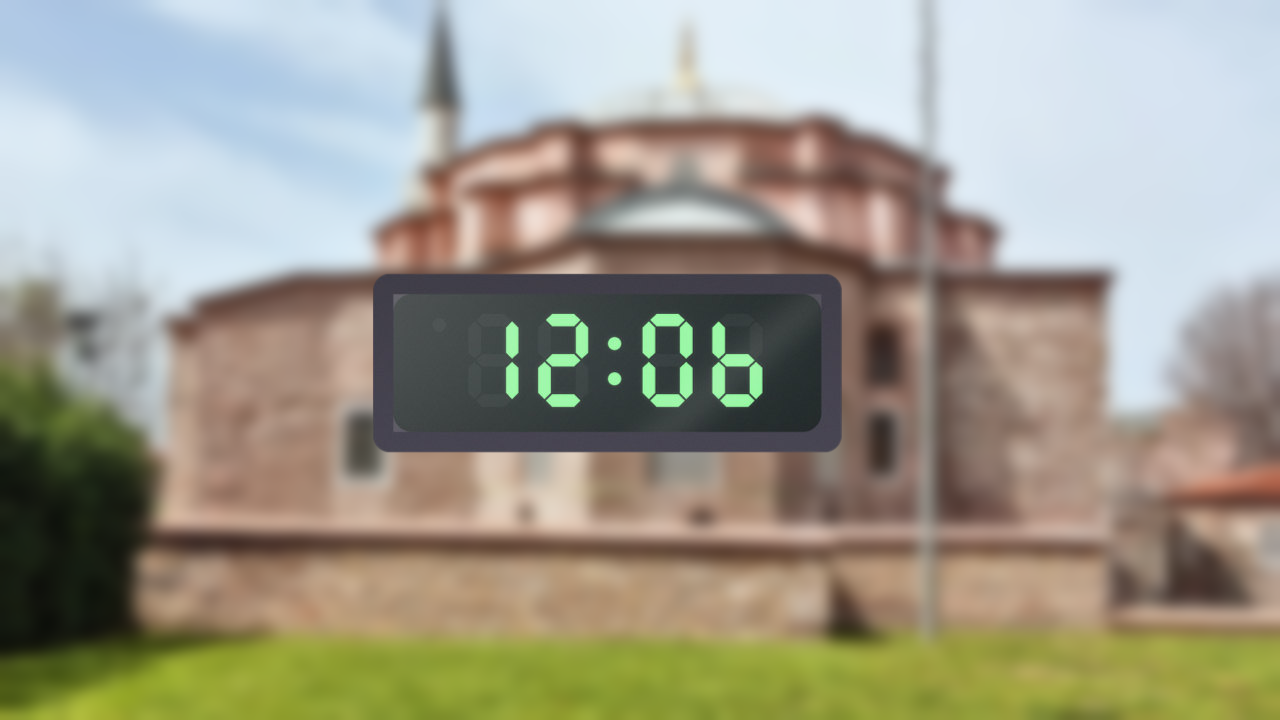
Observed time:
h=12 m=6
